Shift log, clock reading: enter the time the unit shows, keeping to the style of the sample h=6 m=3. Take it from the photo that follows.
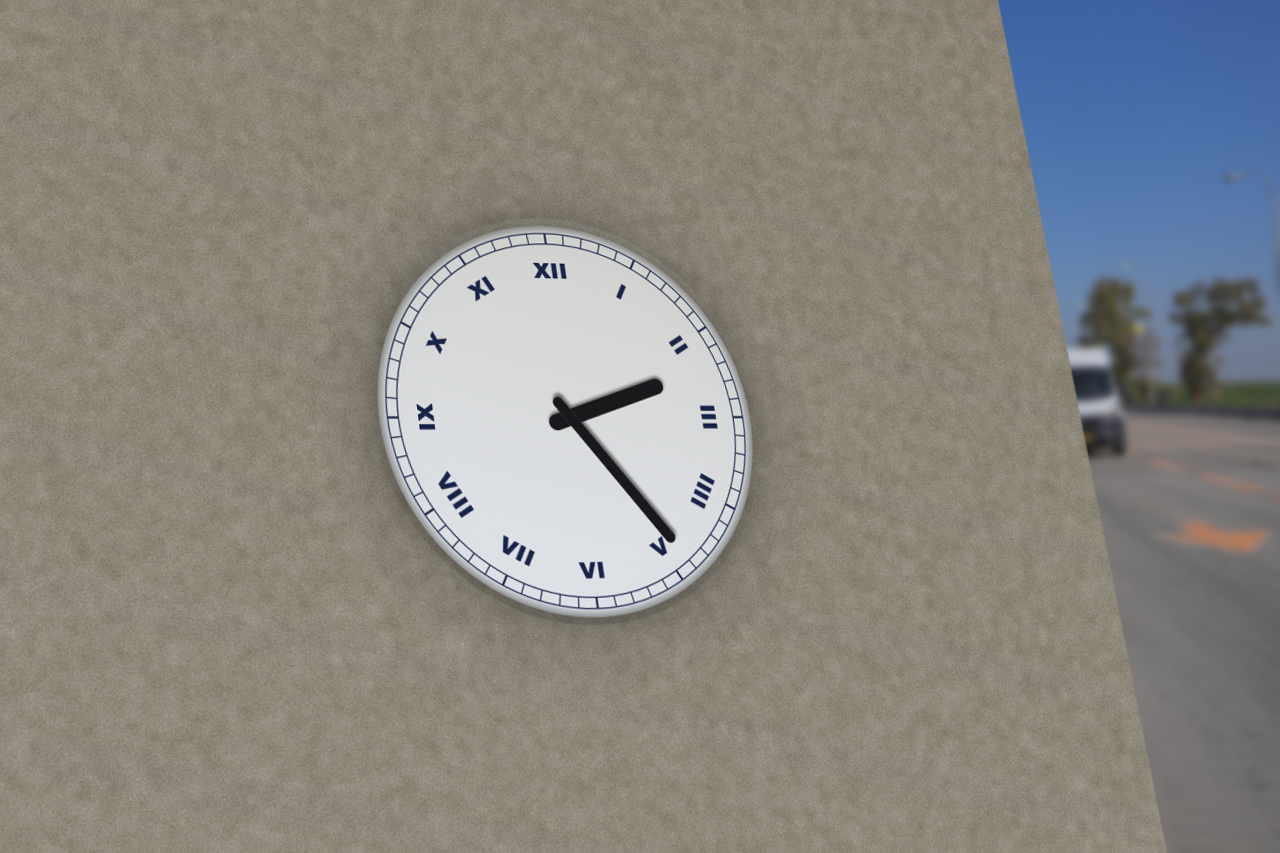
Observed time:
h=2 m=24
